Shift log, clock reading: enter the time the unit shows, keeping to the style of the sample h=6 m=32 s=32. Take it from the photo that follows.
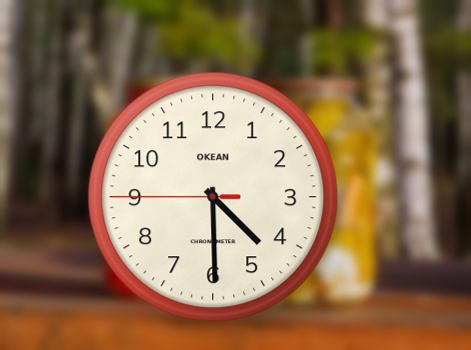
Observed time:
h=4 m=29 s=45
